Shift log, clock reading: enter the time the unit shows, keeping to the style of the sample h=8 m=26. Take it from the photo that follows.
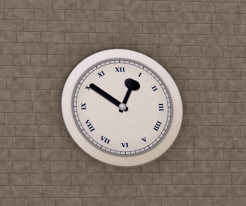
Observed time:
h=12 m=51
